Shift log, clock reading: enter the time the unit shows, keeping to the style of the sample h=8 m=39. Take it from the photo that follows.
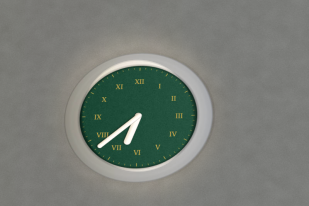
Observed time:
h=6 m=38
